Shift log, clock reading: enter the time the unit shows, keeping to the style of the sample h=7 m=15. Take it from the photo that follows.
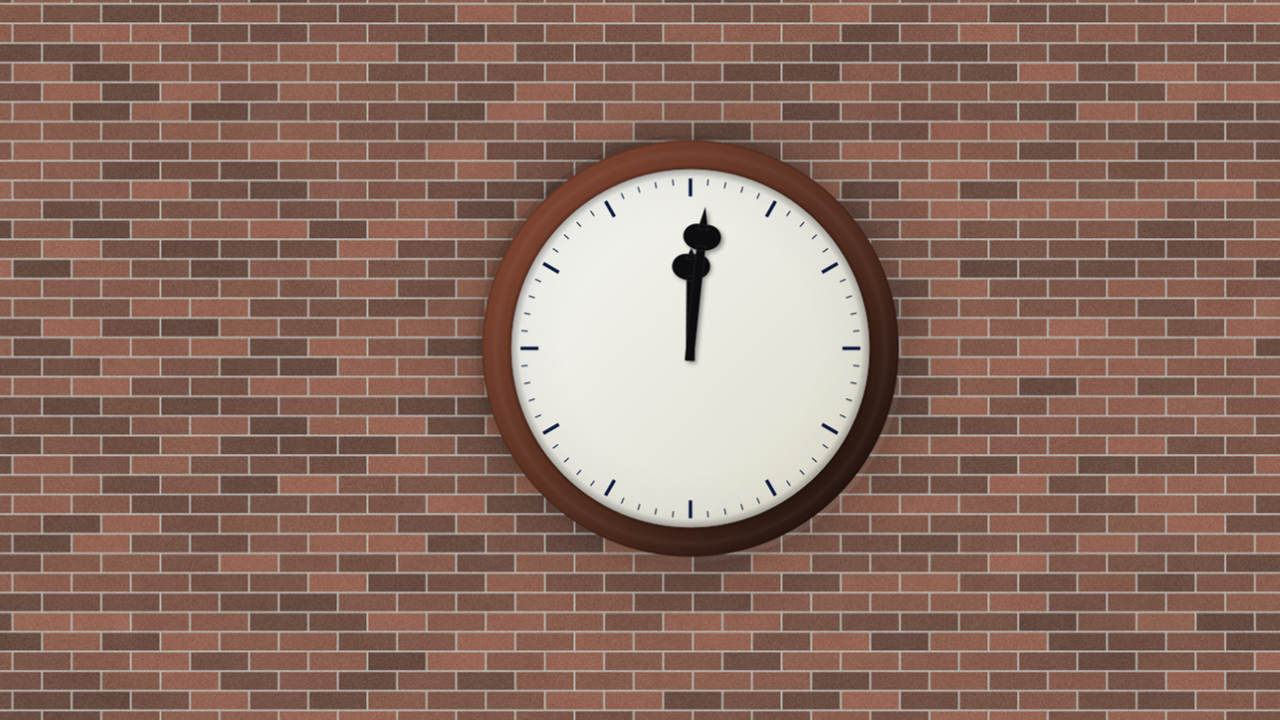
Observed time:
h=12 m=1
